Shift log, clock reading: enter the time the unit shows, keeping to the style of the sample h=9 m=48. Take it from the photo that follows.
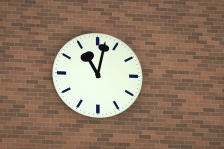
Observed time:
h=11 m=2
